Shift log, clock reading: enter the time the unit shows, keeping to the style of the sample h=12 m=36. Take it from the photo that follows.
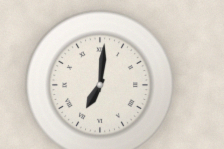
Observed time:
h=7 m=1
